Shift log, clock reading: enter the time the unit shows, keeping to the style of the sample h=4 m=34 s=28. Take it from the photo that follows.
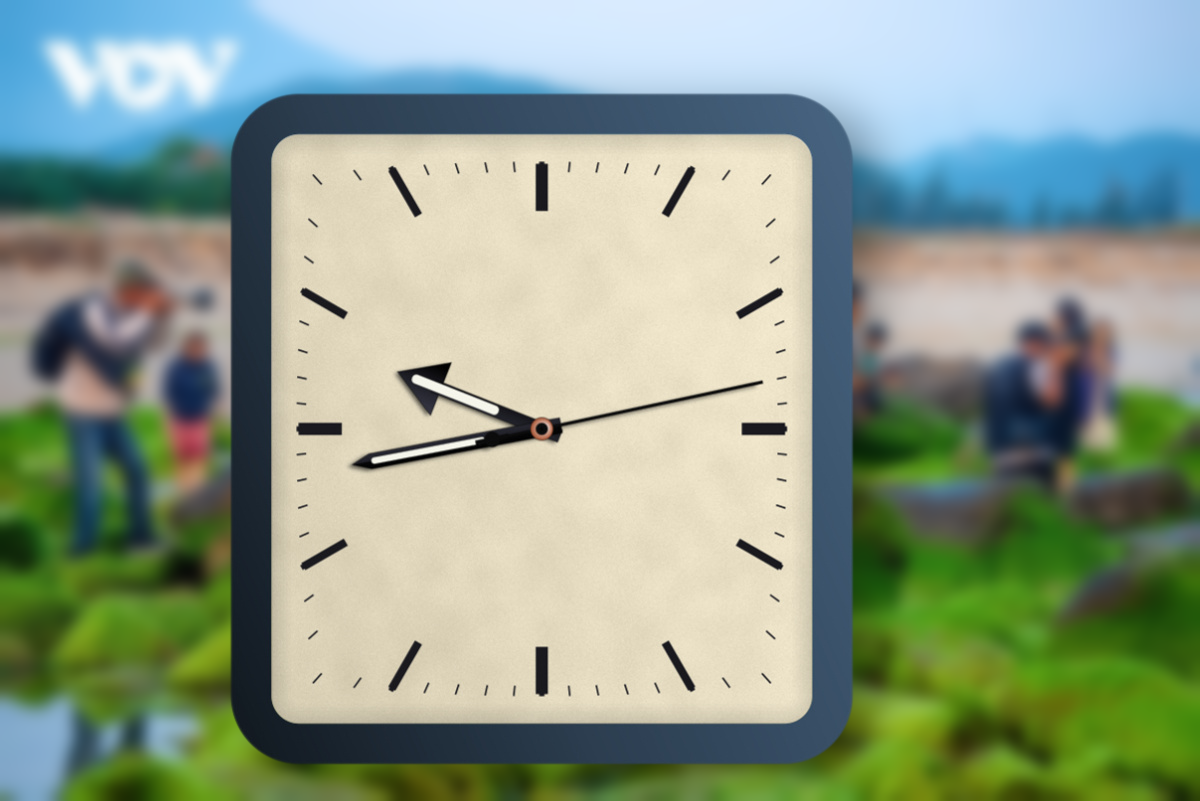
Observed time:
h=9 m=43 s=13
